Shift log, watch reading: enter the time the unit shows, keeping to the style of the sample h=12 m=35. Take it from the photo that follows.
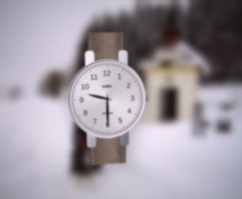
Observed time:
h=9 m=30
